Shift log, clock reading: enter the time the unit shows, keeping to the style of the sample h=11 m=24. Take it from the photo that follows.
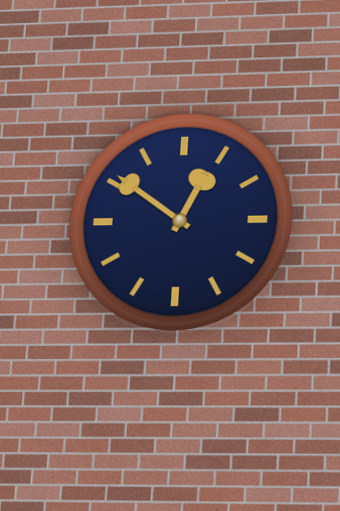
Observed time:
h=12 m=51
